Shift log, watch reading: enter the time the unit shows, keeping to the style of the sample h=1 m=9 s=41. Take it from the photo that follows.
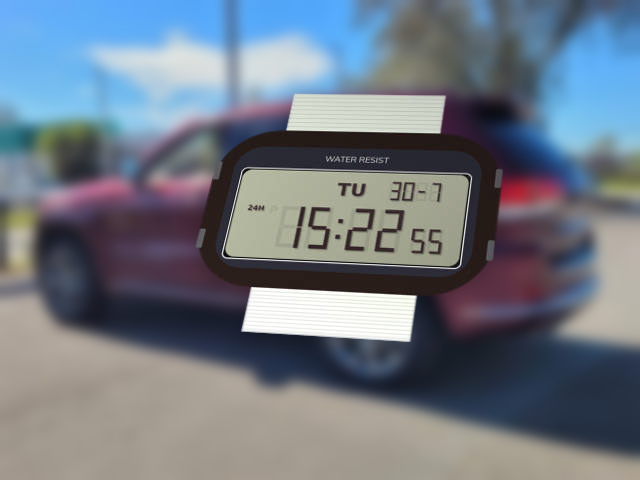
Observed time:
h=15 m=22 s=55
